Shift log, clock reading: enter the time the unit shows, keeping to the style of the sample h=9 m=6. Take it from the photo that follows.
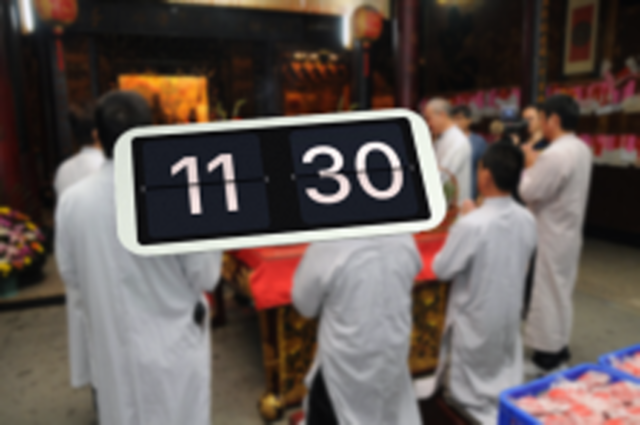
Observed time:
h=11 m=30
